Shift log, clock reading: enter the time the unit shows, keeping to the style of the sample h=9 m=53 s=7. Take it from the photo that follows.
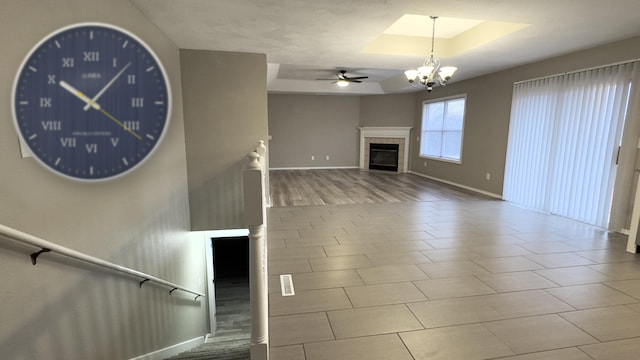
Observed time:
h=10 m=7 s=21
